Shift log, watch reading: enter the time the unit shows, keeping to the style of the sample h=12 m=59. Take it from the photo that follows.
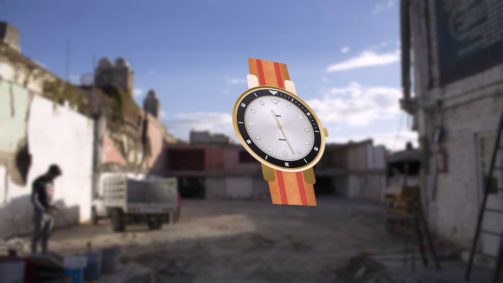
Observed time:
h=11 m=27
